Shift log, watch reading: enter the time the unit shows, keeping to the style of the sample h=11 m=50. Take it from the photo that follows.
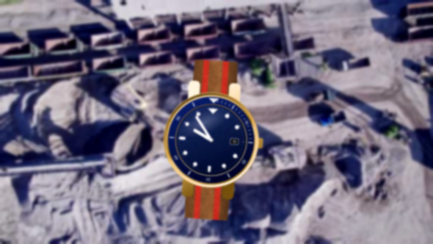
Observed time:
h=9 m=54
